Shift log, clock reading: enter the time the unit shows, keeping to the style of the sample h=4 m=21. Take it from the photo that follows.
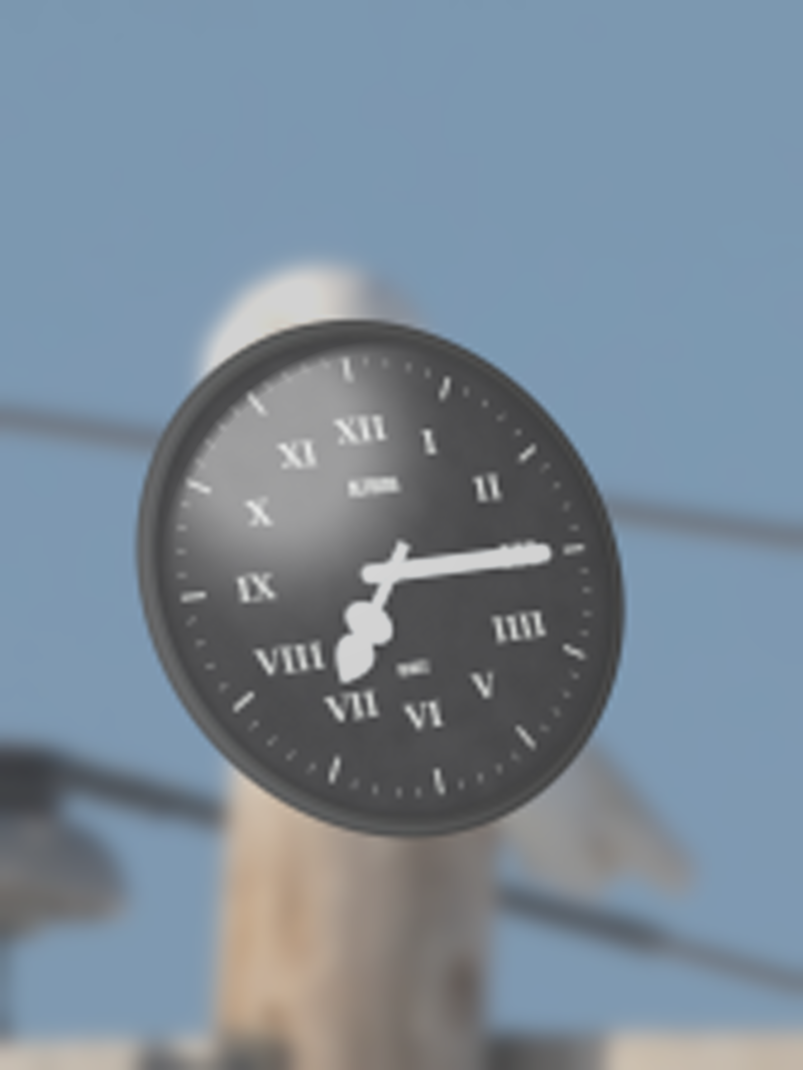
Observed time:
h=7 m=15
